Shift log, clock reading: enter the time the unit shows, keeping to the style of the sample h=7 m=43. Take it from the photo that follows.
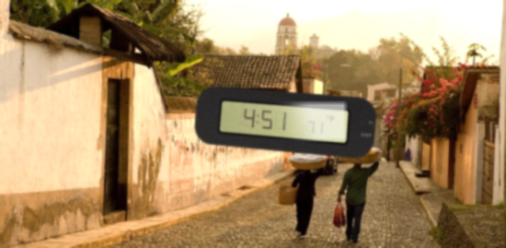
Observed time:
h=4 m=51
